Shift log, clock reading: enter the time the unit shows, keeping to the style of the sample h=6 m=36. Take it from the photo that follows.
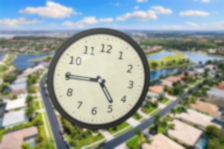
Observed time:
h=4 m=45
